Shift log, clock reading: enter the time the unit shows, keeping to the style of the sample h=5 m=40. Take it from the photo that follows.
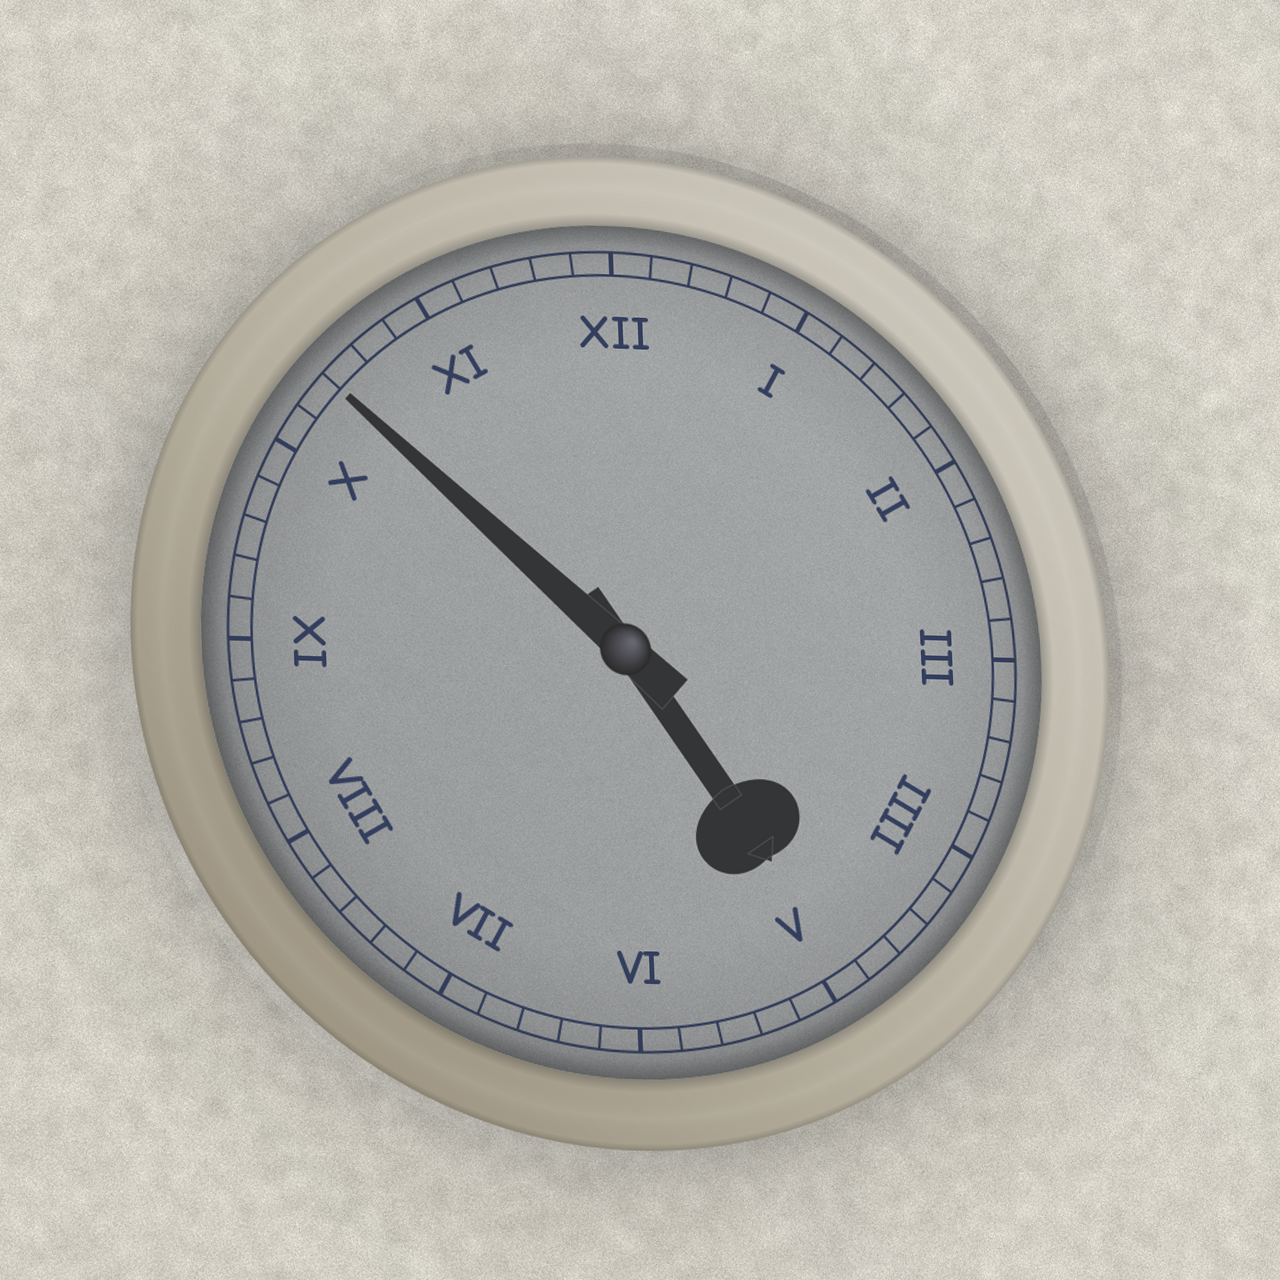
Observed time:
h=4 m=52
